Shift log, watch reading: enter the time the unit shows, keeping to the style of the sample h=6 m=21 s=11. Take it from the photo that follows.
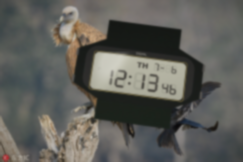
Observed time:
h=12 m=13 s=46
